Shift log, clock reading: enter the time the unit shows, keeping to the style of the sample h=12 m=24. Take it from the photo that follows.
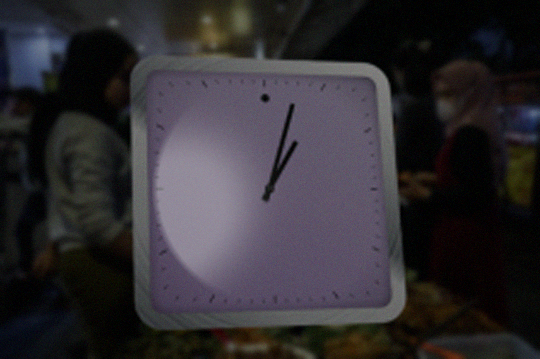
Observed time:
h=1 m=3
